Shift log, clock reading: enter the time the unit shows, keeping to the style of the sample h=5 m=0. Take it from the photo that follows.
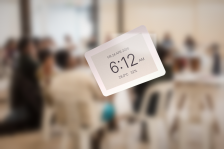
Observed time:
h=6 m=12
